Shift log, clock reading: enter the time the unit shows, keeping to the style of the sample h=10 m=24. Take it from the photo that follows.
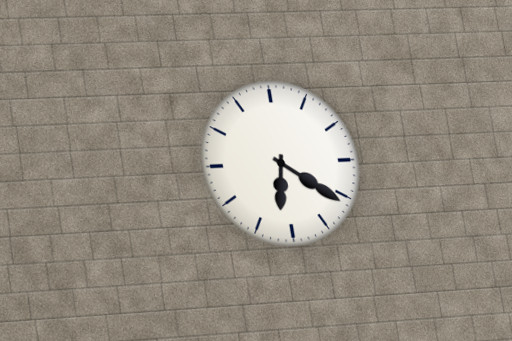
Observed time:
h=6 m=21
